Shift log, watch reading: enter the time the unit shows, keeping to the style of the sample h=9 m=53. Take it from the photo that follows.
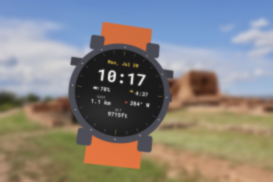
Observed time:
h=10 m=17
